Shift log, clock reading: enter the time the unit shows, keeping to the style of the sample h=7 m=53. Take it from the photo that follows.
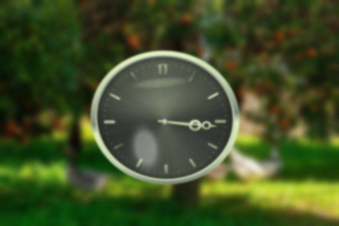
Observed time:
h=3 m=16
